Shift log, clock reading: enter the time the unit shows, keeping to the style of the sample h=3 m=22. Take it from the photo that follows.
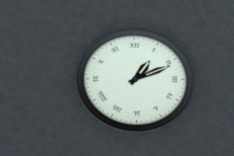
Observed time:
h=1 m=11
